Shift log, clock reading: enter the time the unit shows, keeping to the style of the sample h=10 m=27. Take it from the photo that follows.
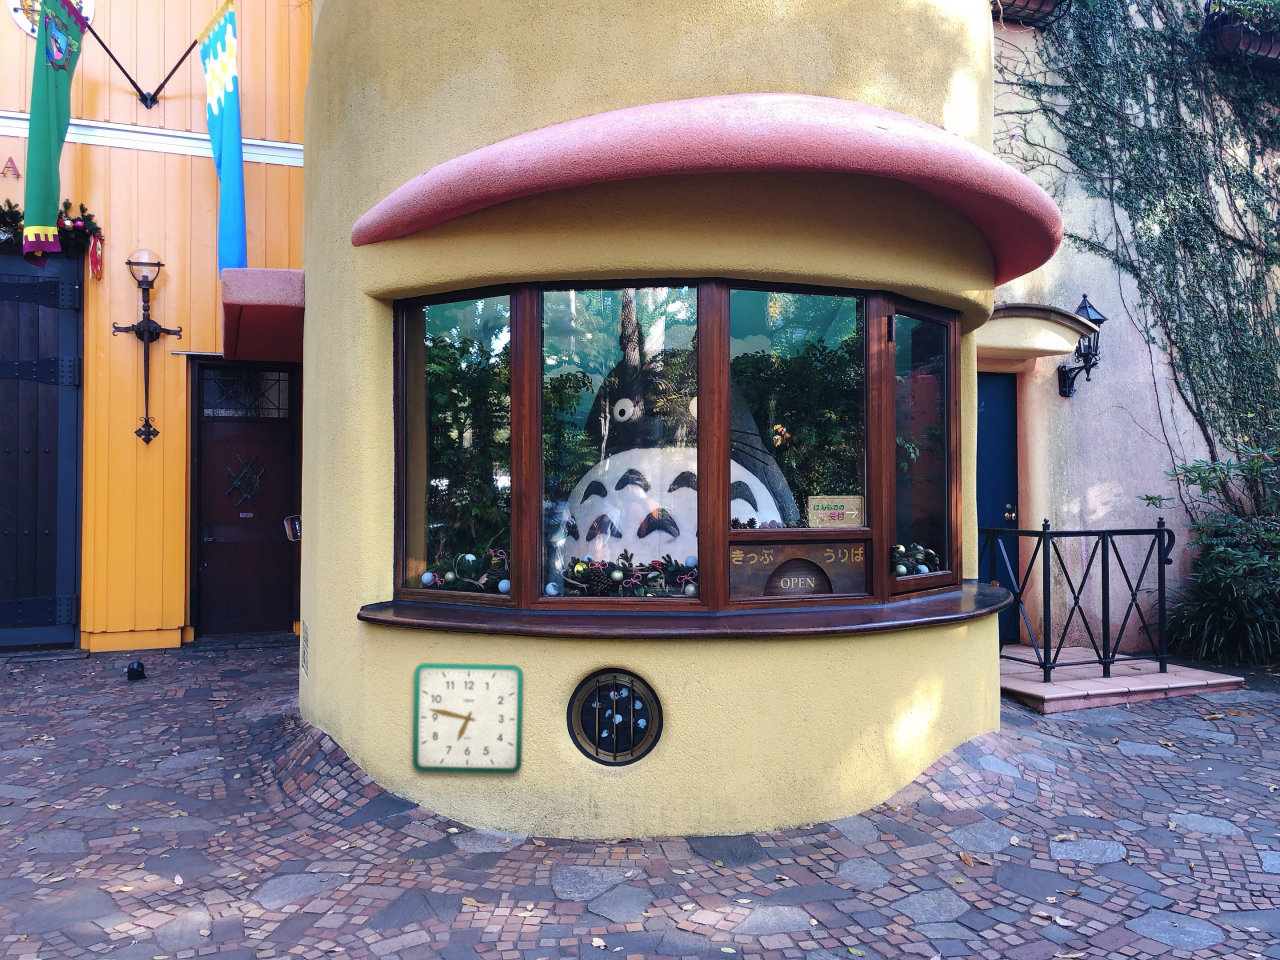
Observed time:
h=6 m=47
